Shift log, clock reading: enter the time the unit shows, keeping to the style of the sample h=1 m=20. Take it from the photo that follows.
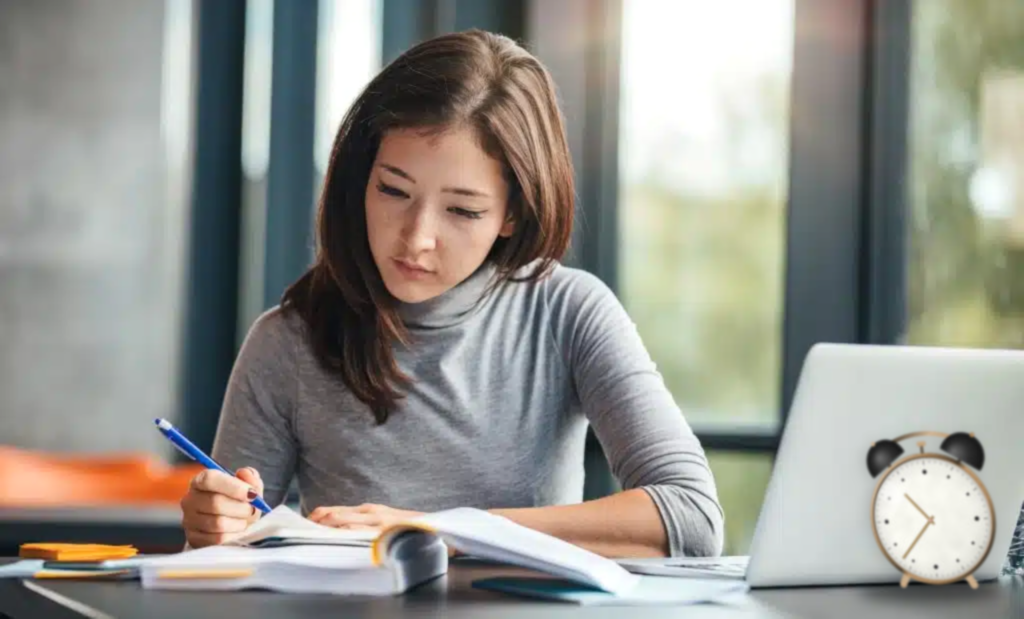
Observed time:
h=10 m=37
